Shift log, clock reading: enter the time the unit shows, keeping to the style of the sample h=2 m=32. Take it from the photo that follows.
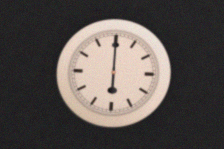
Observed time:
h=6 m=0
